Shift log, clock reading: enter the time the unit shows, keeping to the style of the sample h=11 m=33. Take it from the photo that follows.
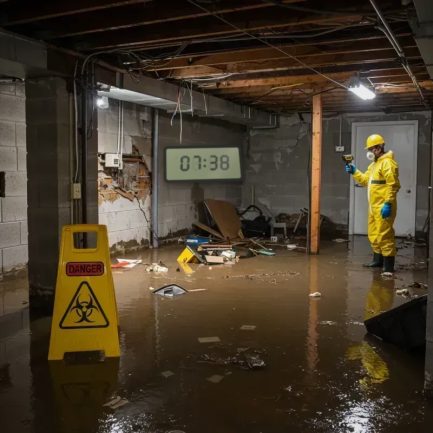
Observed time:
h=7 m=38
